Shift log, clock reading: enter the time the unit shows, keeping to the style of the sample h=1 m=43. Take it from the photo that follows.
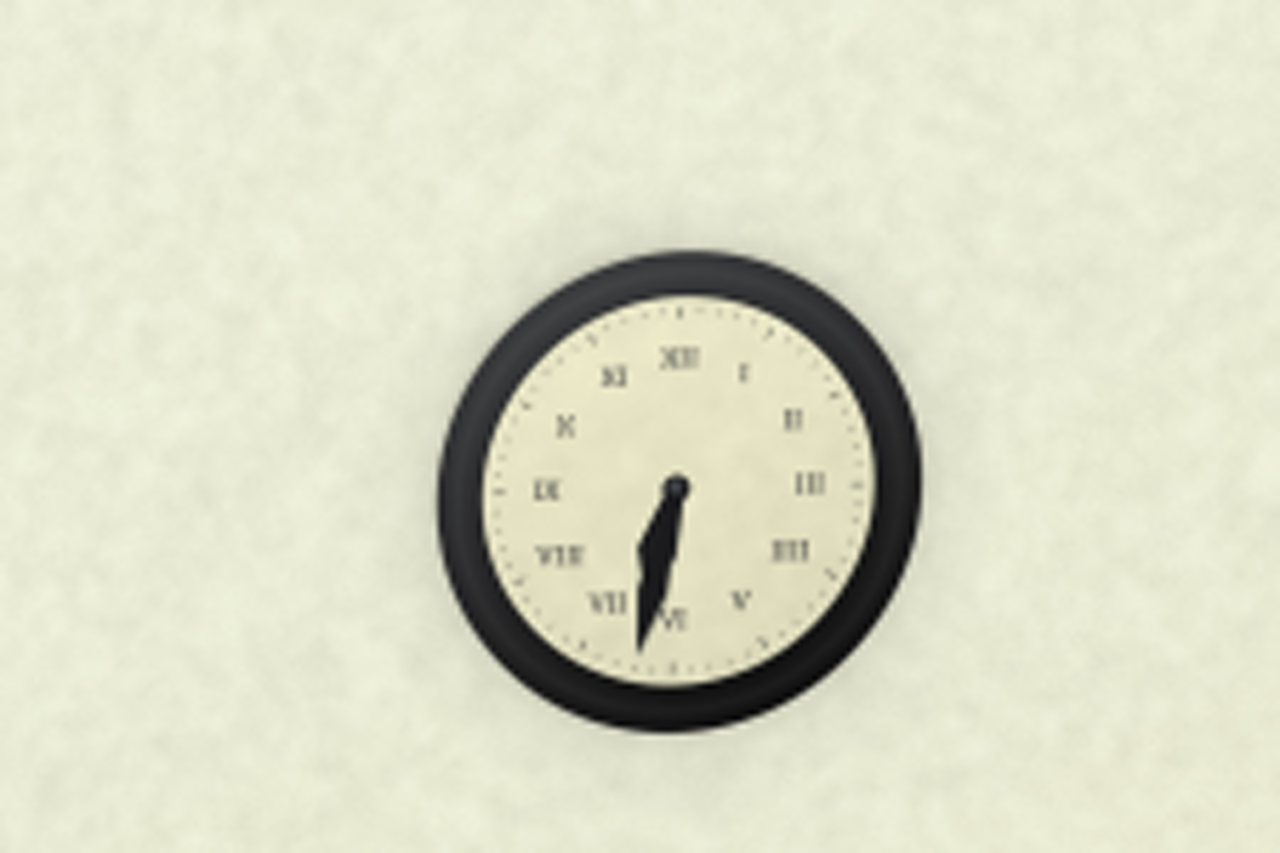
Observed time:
h=6 m=32
